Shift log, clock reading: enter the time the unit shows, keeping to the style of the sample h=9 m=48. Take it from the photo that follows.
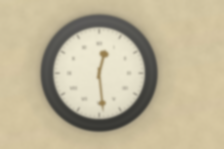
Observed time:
h=12 m=29
